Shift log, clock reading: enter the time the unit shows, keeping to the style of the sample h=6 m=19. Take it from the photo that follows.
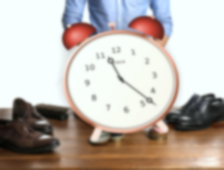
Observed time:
h=11 m=23
